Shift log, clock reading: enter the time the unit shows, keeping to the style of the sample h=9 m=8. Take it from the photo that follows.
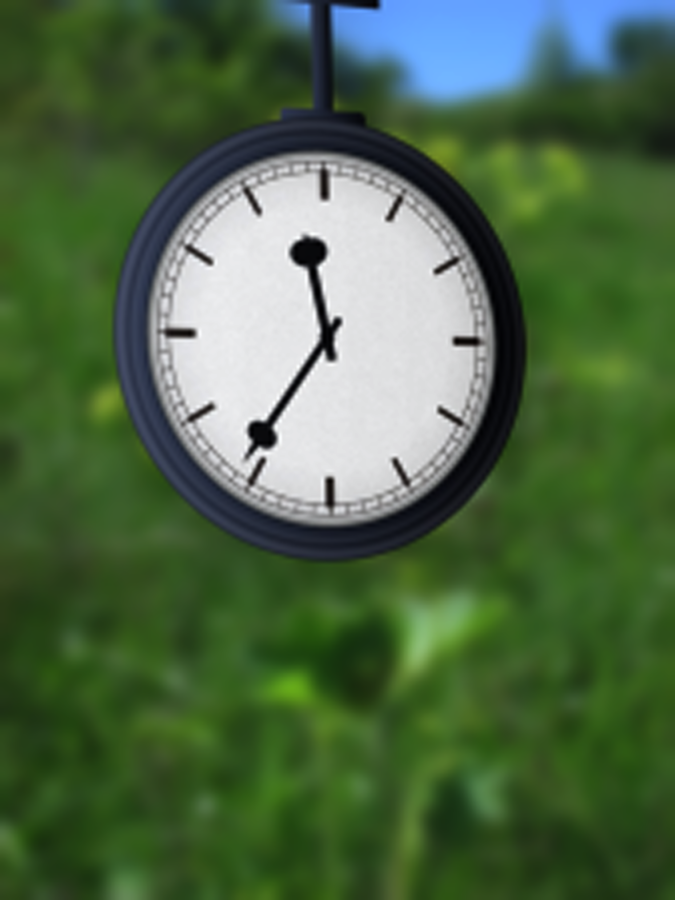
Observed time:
h=11 m=36
